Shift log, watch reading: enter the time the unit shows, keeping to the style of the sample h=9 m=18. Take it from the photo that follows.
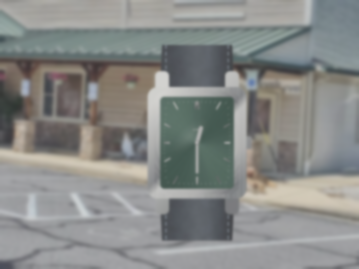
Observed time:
h=12 m=30
